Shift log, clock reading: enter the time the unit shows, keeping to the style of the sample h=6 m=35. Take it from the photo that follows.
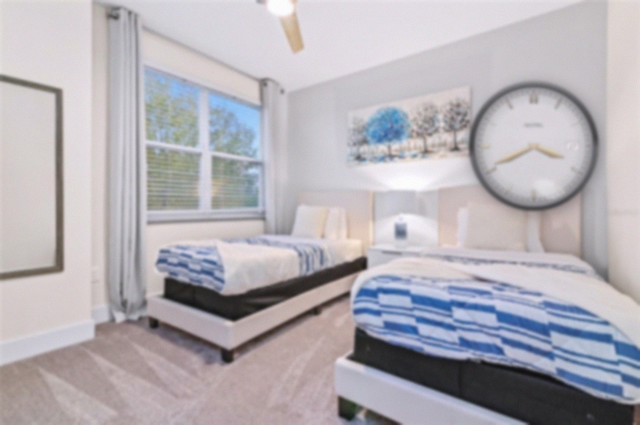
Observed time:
h=3 m=41
